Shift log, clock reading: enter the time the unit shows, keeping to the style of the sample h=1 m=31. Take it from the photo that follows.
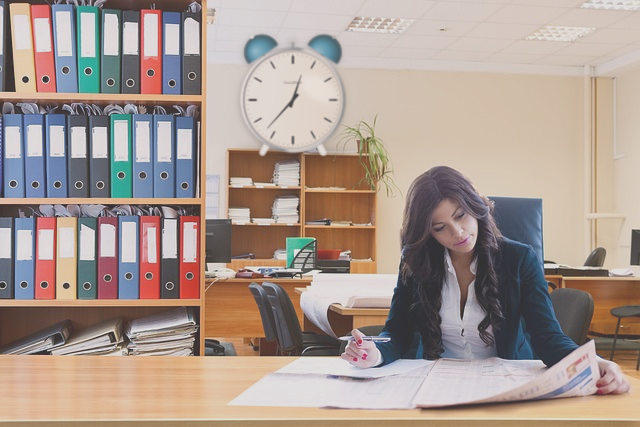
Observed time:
h=12 m=37
